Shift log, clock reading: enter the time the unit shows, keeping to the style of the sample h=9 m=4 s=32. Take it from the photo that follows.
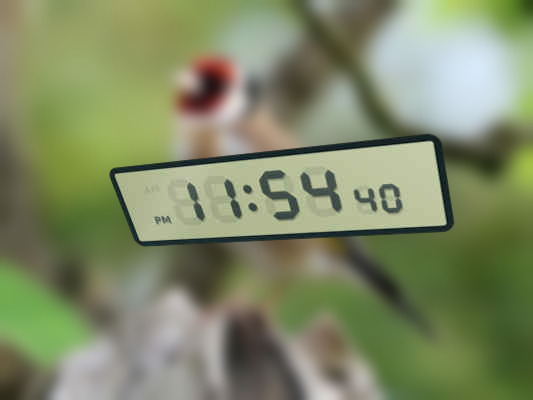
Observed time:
h=11 m=54 s=40
